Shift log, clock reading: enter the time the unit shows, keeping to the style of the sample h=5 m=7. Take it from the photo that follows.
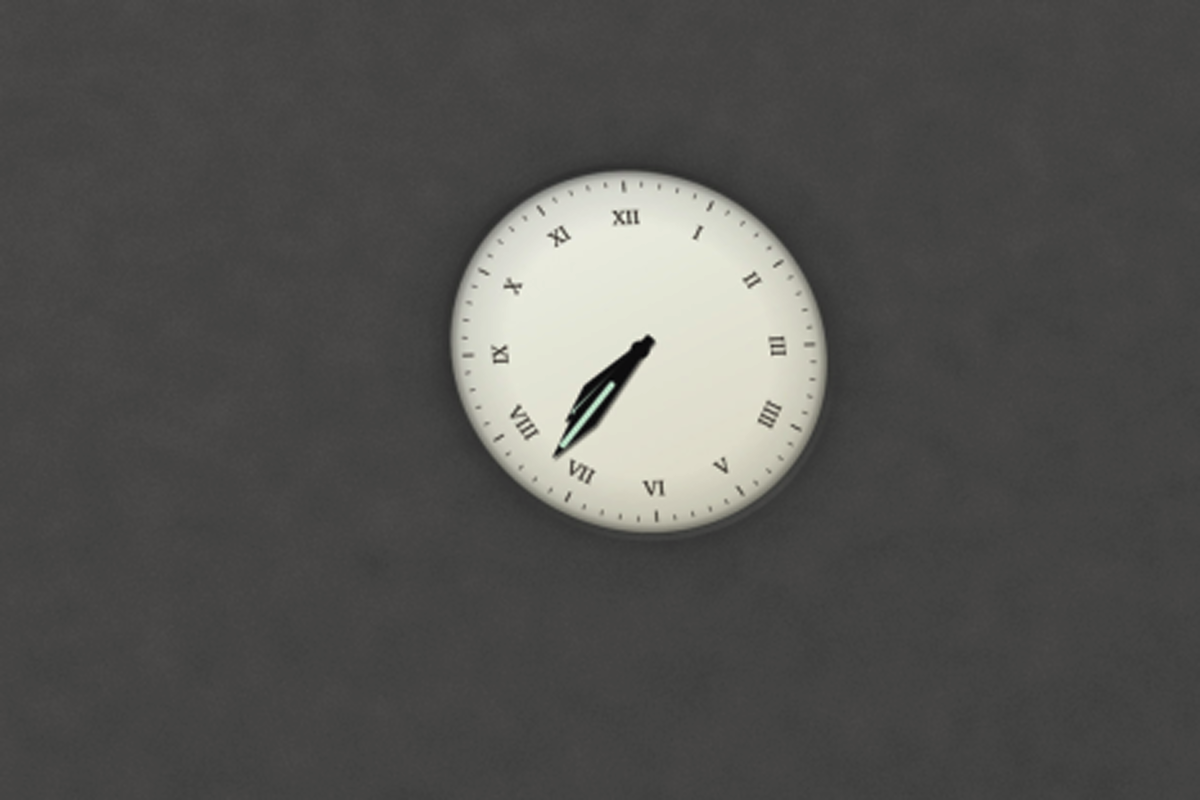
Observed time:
h=7 m=37
